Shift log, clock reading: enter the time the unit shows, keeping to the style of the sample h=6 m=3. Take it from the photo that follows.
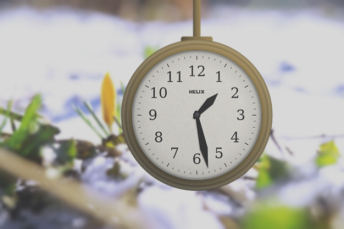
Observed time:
h=1 m=28
